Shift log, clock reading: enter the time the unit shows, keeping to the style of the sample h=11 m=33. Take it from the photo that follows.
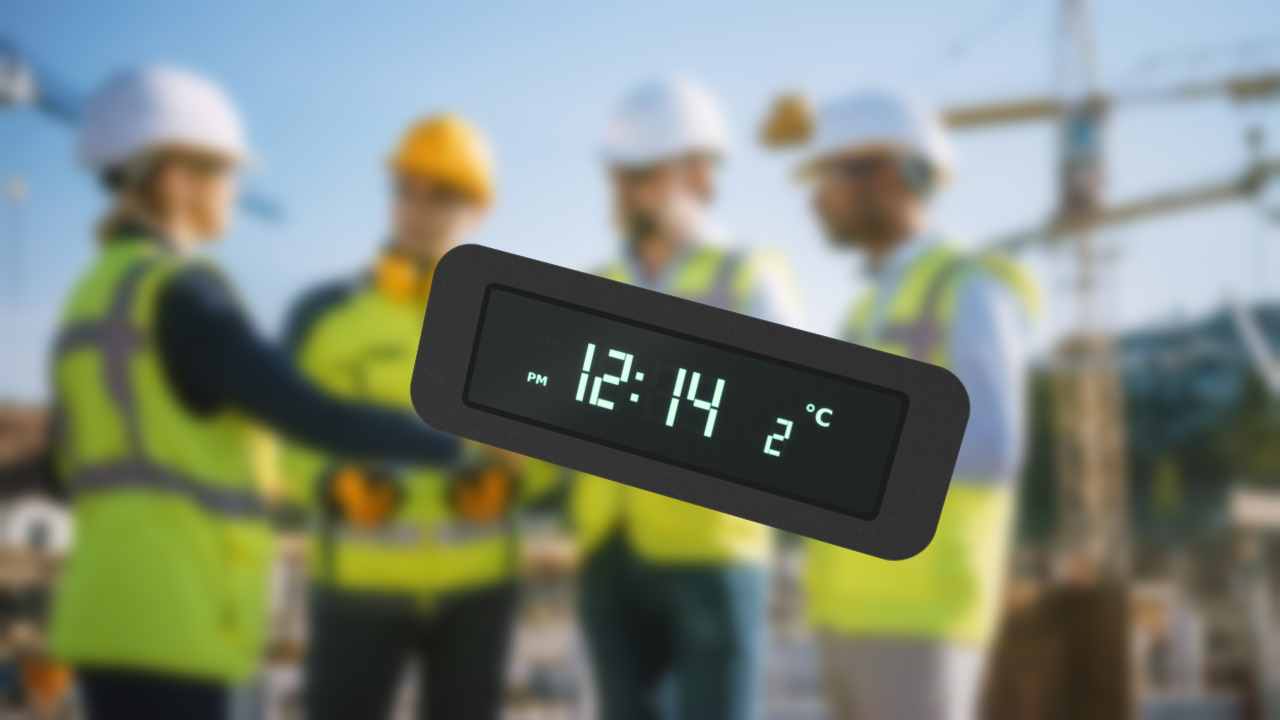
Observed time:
h=12 m=14
